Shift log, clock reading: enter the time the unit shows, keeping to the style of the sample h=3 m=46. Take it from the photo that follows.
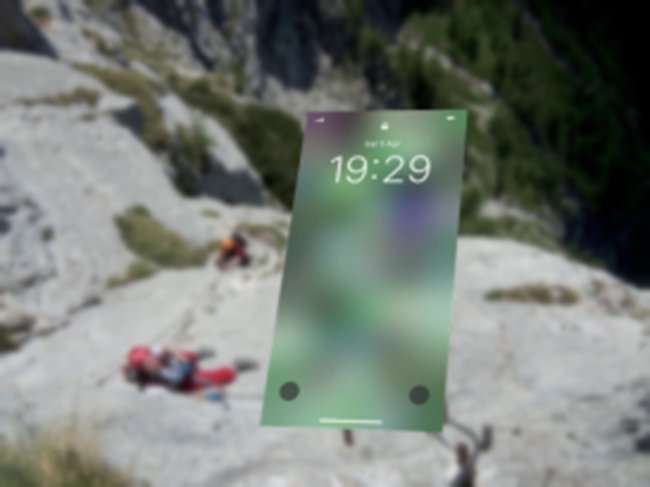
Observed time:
h=19 m=29
